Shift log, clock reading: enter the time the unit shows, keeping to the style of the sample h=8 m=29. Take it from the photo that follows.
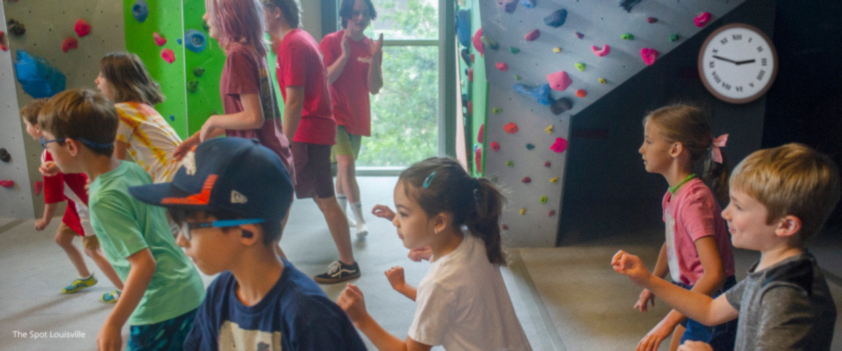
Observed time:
h=2 m=48
